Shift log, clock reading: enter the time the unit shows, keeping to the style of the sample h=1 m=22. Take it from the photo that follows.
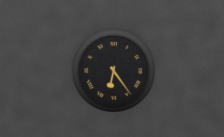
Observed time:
h=6 m=24
